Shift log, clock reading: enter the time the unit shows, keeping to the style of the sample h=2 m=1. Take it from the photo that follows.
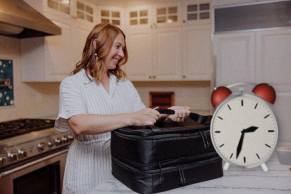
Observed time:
h=2 m=33
